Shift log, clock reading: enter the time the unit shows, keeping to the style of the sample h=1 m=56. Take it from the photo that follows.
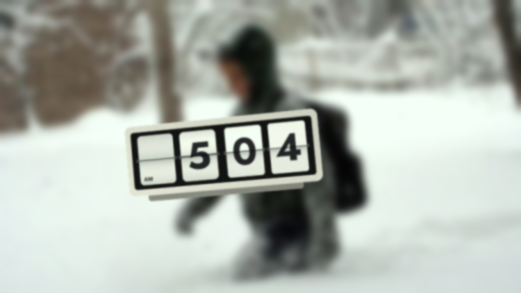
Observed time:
h=5 m=4
